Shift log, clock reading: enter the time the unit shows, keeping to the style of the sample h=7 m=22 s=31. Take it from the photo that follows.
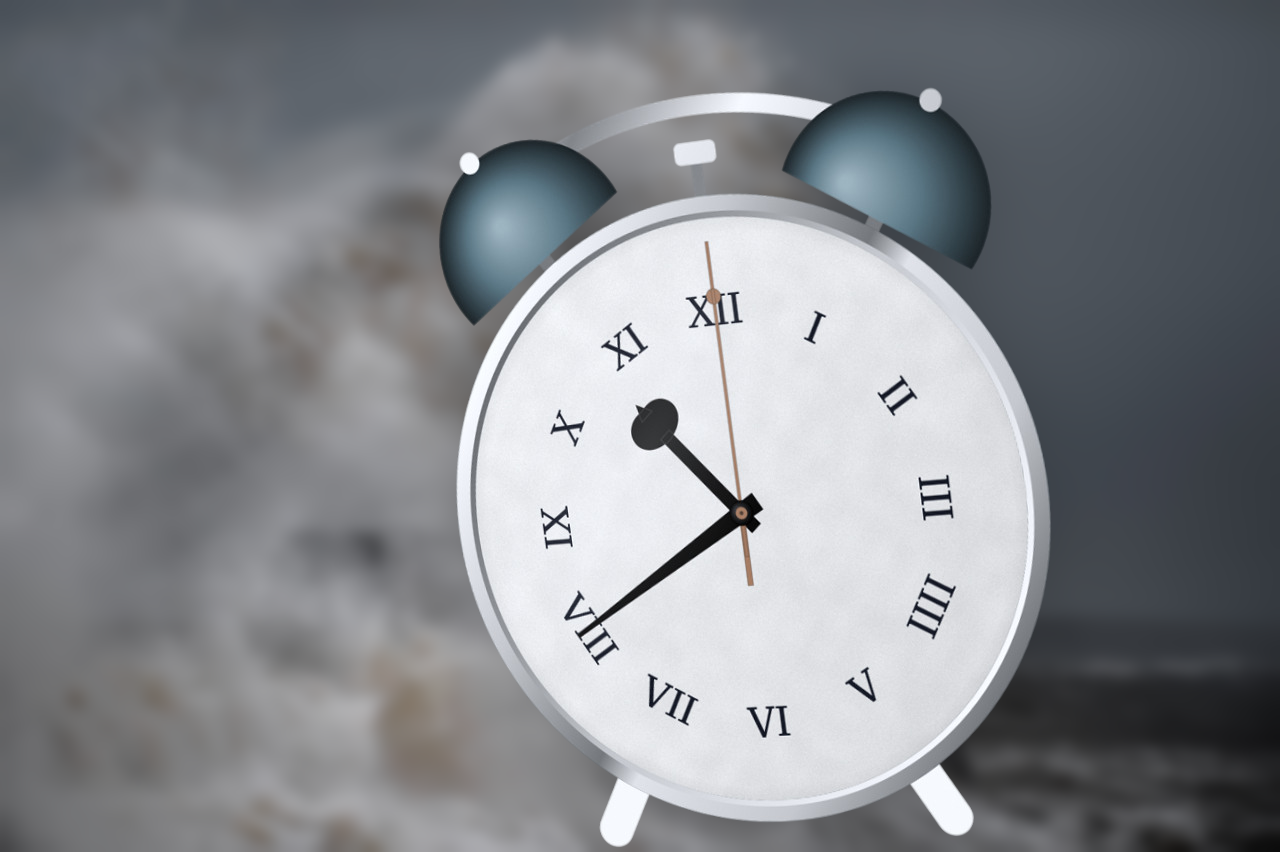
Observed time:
h=10 m=40 s=0
